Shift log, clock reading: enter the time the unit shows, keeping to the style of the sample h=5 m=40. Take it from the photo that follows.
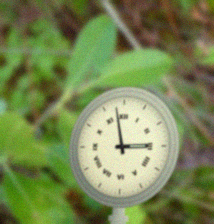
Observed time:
h=2 m=58
